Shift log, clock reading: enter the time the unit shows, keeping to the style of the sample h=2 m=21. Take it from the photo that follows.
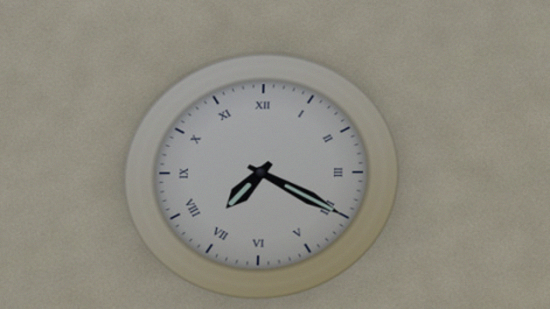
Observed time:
h=7 m=20
